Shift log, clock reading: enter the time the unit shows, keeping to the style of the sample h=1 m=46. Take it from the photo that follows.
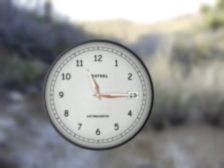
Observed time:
h=11 m=15
